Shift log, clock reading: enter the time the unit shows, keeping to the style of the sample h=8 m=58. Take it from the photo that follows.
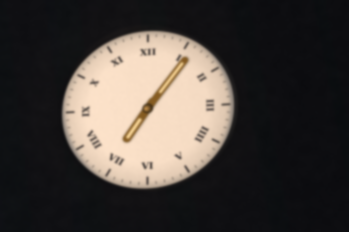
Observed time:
h=7 m=6
